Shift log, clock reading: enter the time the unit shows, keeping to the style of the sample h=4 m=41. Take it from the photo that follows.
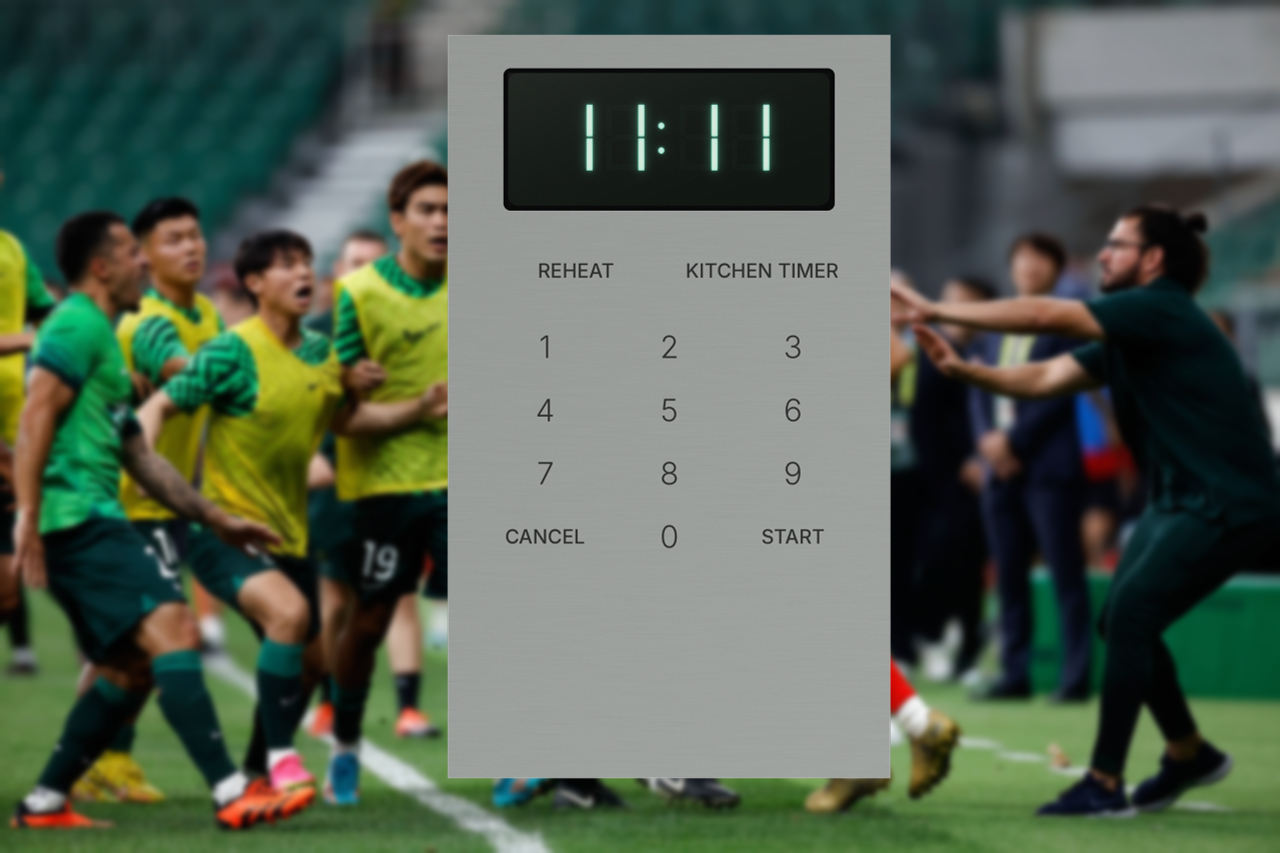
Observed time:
h=11 m=11
